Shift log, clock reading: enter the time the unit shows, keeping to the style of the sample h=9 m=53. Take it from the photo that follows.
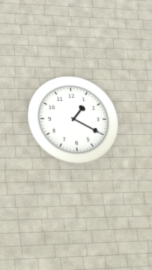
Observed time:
h=1 m=20
